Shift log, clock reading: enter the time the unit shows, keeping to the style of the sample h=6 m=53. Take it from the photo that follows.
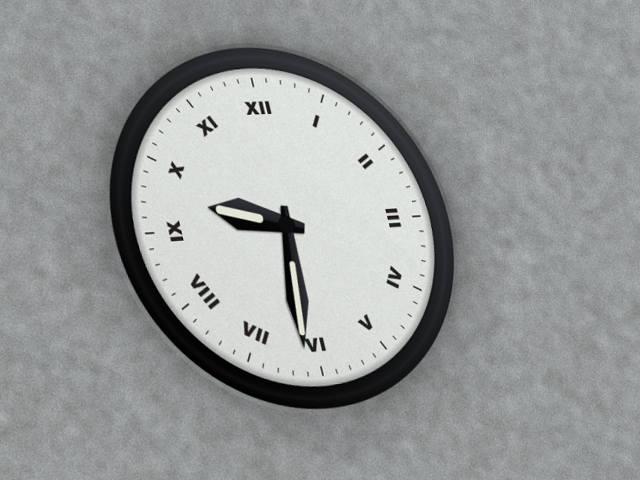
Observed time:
h=9 m=31
